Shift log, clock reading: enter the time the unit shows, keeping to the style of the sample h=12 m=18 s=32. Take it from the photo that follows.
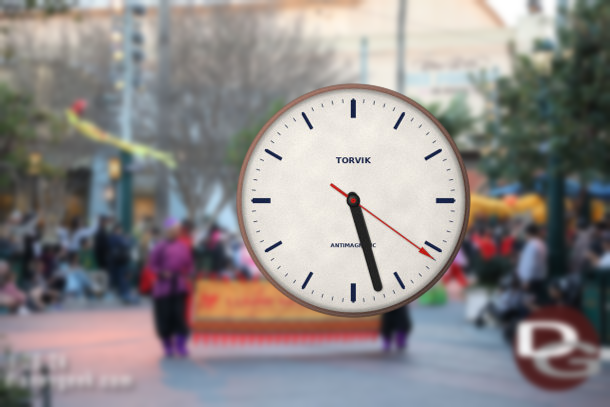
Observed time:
h=5 m=27 s=21
